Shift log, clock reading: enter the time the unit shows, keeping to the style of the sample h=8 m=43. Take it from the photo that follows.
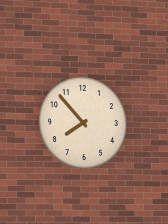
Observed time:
h=7 m=53
